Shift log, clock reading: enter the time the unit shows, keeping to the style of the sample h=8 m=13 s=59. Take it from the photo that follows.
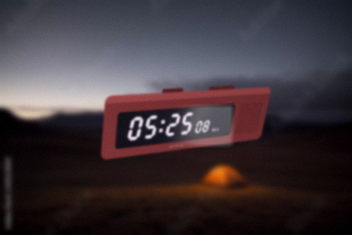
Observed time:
h=5 m=25 s=8
